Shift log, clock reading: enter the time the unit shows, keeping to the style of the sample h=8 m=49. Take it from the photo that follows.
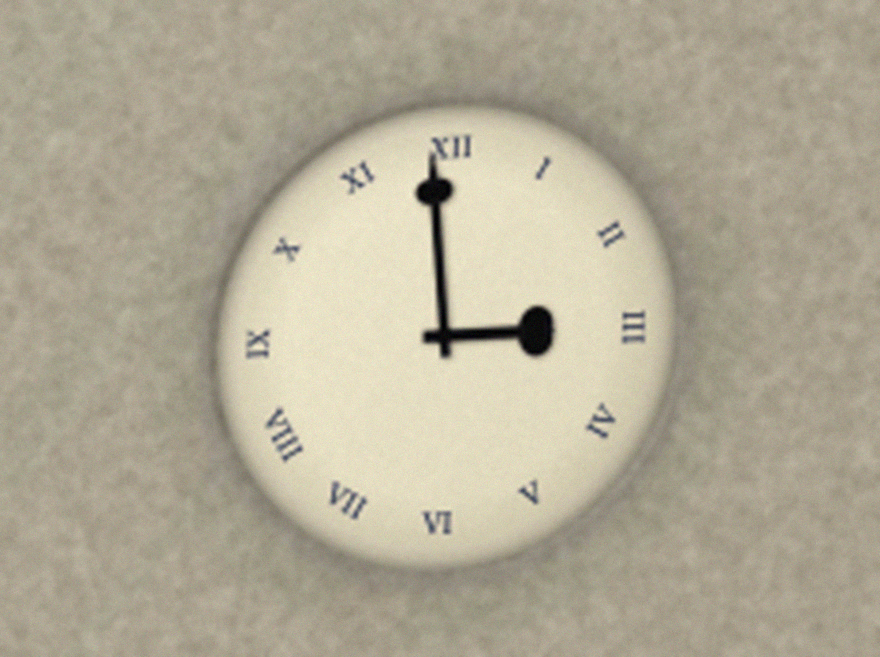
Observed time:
h=2 m=59
